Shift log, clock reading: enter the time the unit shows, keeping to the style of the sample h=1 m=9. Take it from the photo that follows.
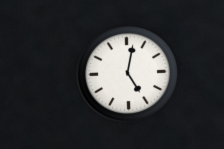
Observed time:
h=5 m=2
